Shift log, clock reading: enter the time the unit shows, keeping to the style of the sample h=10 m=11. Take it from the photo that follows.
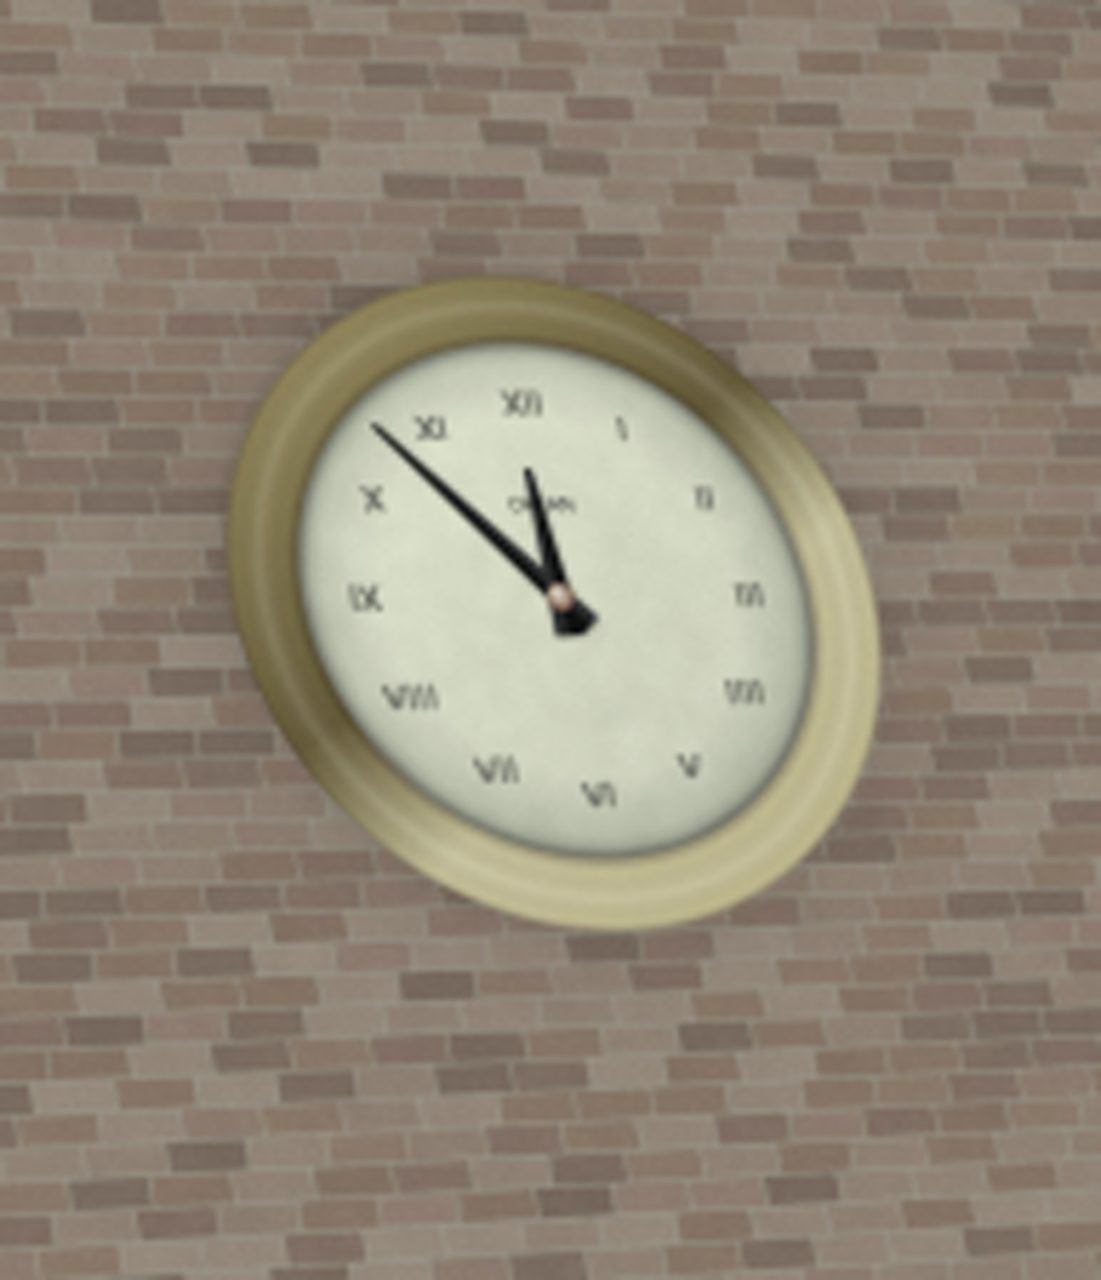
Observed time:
h=11 m=53
